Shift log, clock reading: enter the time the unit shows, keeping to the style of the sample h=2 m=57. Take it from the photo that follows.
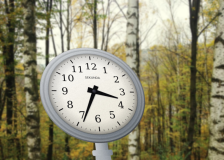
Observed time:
h=3 m=34
